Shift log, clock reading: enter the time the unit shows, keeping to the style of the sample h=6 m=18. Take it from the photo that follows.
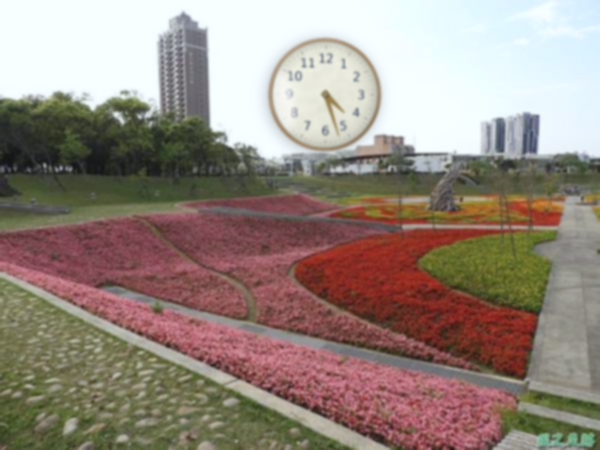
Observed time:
h=4 m=27
